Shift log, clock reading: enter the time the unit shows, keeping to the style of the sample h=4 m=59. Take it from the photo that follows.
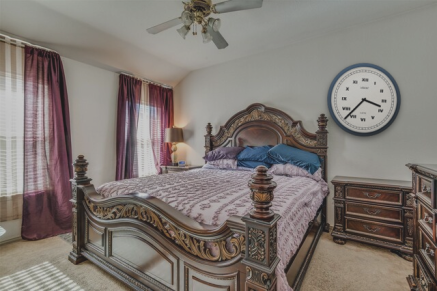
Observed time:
h=3 m=37
